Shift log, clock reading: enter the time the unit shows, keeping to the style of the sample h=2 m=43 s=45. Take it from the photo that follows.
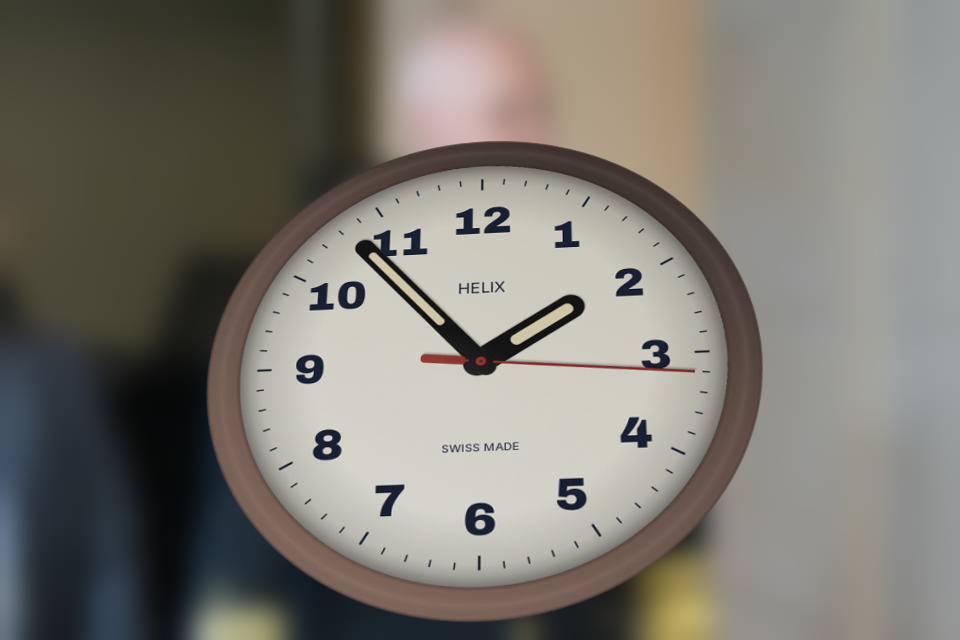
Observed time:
h=1 m=53 s=16
